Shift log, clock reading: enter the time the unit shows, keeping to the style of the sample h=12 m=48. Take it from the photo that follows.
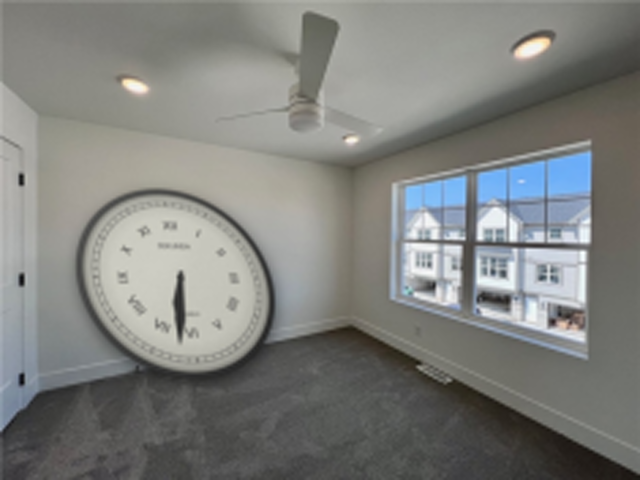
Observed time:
h=6 m=32
